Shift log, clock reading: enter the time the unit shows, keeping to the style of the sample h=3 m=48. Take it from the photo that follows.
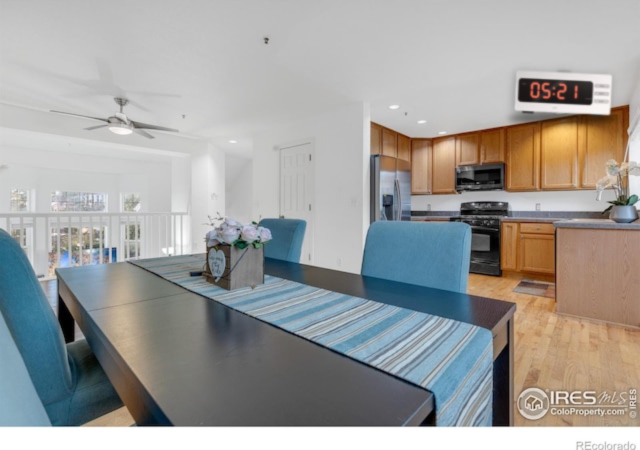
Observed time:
h=5 m=21
